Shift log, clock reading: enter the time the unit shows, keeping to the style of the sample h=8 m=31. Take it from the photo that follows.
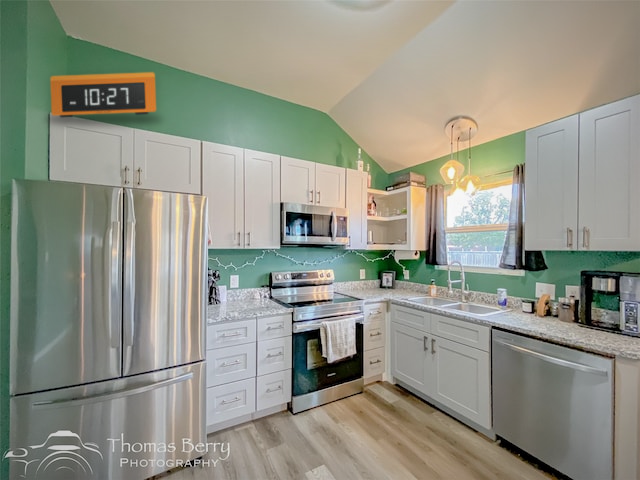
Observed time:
h=10 m=27
